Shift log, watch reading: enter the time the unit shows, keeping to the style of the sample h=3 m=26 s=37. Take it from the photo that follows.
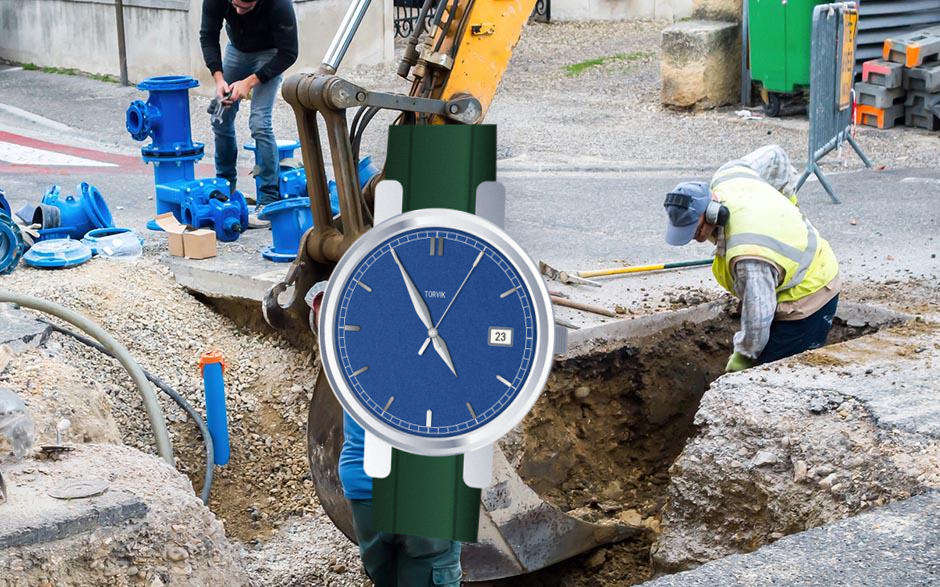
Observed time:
h=4 m=55 s=5
